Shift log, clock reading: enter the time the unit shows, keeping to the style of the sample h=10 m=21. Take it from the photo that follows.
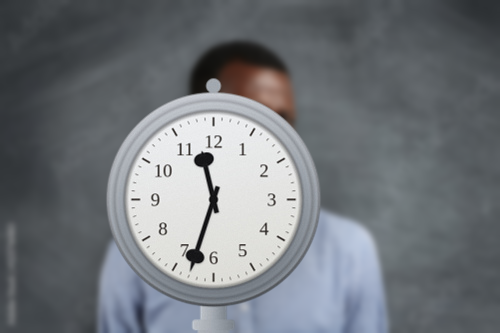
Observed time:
h=11 m=33
